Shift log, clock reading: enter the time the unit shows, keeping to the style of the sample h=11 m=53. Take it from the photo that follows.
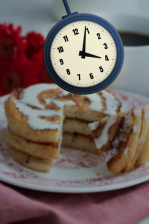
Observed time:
h=4 m=4
